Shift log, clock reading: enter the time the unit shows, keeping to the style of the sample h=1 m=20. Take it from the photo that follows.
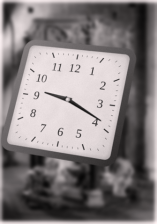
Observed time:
h=9 m=19
